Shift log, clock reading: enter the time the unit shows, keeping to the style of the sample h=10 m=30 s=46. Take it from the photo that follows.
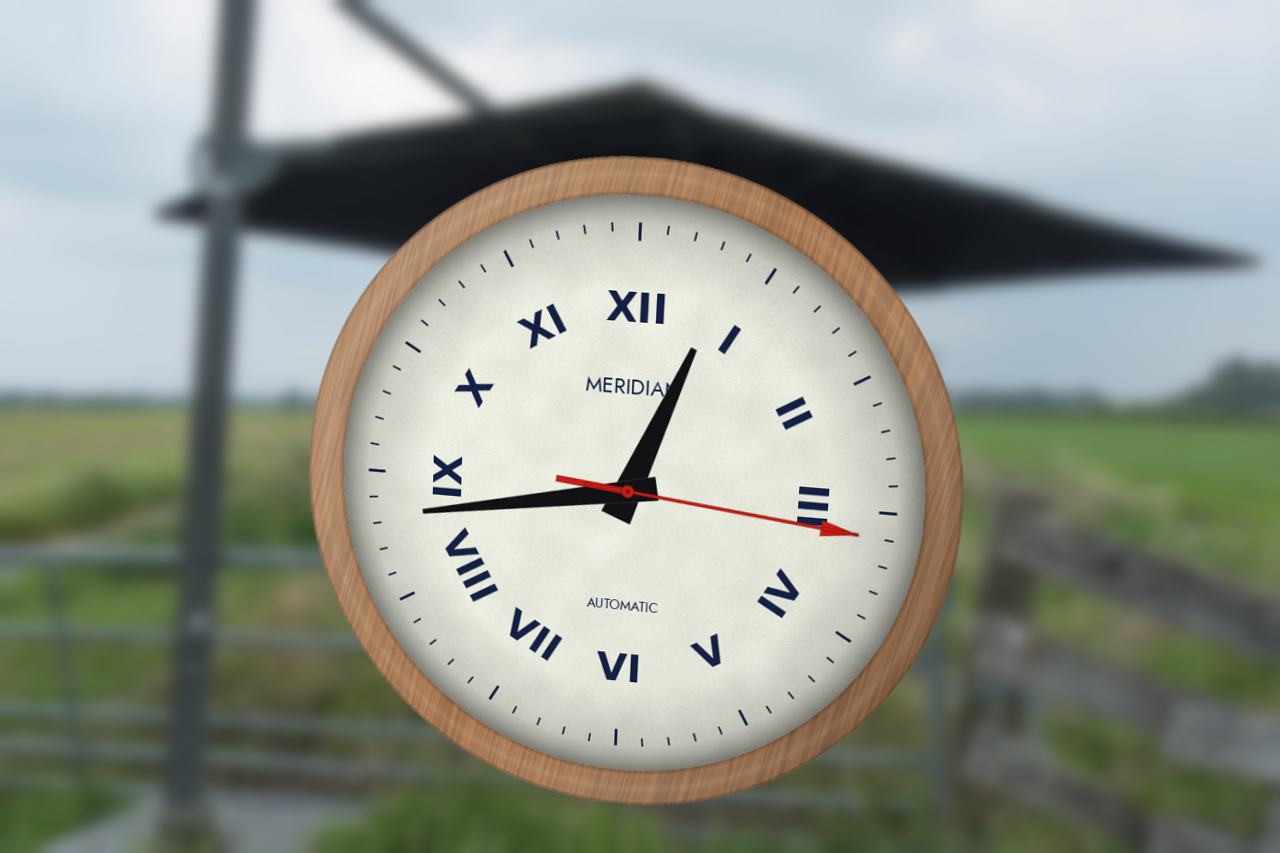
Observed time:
h=12 m=43 s=16
